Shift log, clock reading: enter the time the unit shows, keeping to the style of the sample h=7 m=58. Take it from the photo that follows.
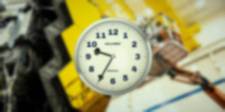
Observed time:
h=9 m=35
